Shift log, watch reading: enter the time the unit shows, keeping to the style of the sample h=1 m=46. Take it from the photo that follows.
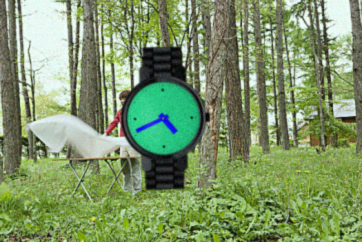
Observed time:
h=4 m=41
